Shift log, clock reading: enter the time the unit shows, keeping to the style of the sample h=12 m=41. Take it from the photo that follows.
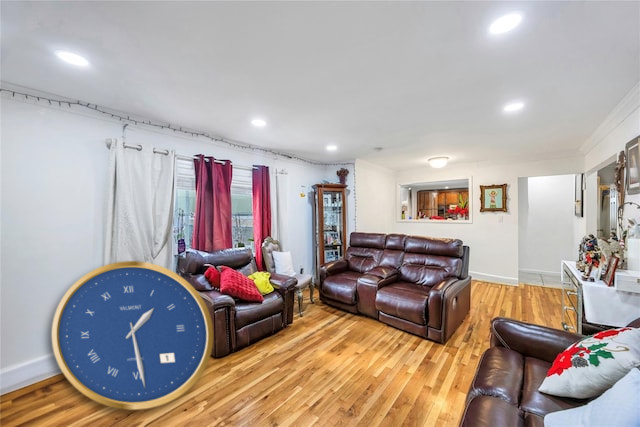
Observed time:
h=1 m=29
